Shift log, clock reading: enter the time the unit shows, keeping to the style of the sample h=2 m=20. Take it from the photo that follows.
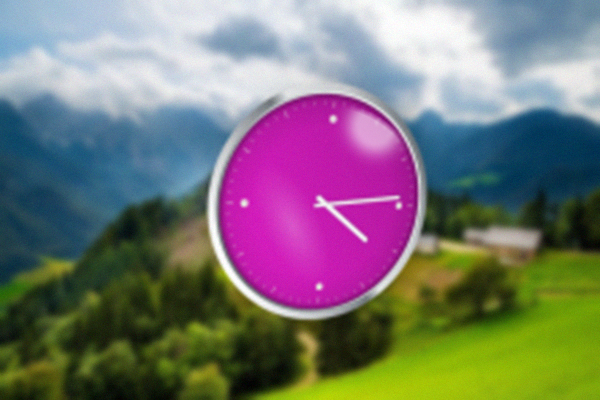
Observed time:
h=4 m=14
